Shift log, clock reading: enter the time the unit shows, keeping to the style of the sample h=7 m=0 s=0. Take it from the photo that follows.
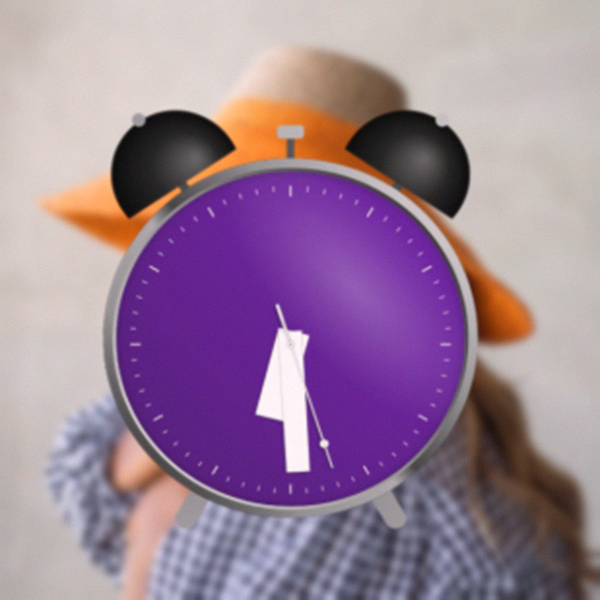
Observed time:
h=6 m=29 s=27
